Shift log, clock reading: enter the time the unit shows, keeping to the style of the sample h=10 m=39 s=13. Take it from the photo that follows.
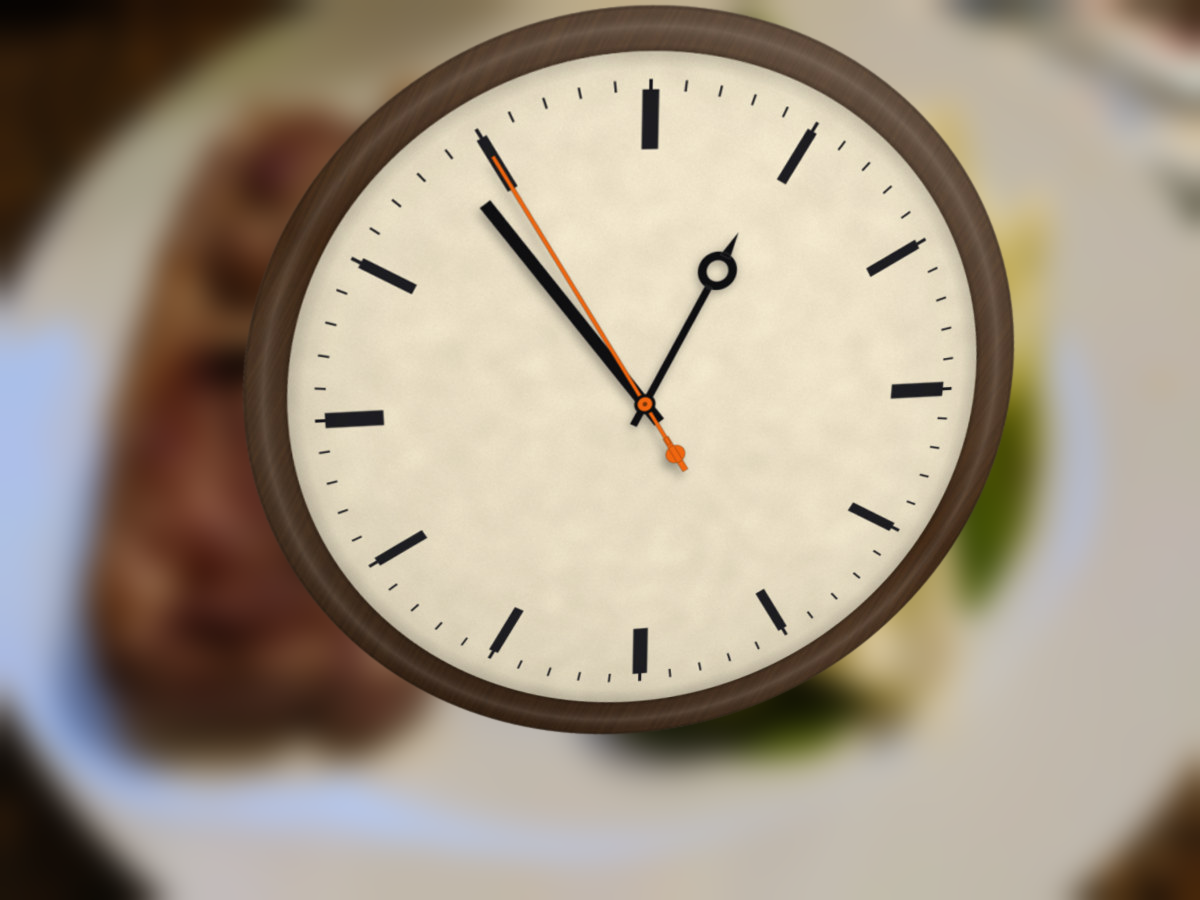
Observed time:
h=12 m=53 s=55
